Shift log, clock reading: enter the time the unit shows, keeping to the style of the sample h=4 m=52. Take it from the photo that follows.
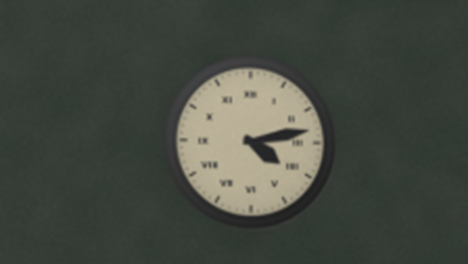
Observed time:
h=4 m=13
